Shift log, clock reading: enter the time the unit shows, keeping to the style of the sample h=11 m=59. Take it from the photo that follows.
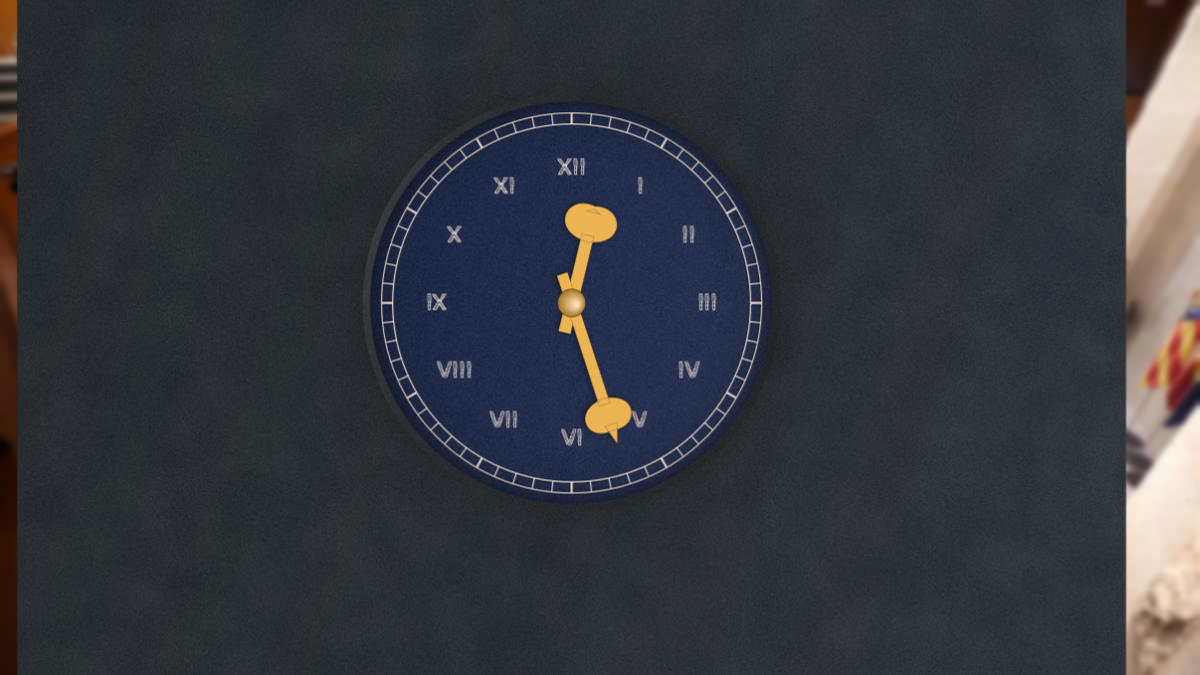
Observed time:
h=12 m=27
